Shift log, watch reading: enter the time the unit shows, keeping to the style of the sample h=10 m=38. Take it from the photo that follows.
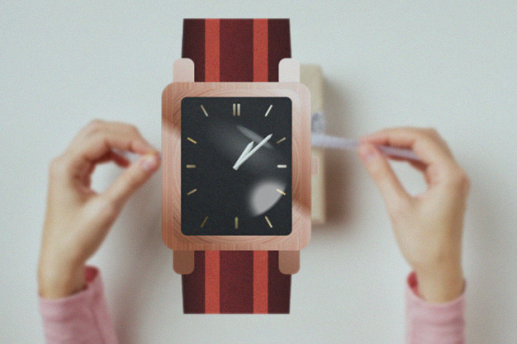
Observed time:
h=1 m=8
